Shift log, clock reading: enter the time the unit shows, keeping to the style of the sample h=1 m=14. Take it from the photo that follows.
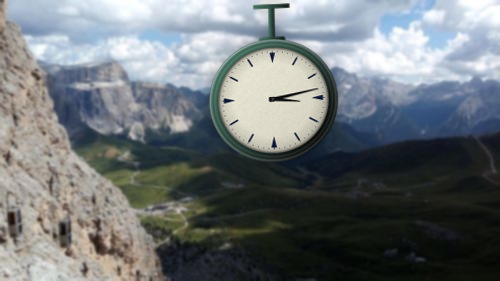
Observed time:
h=3 m=13
